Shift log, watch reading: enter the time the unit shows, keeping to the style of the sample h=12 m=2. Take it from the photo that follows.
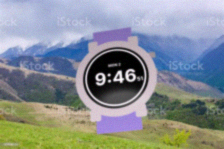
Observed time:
h=9 m=46
